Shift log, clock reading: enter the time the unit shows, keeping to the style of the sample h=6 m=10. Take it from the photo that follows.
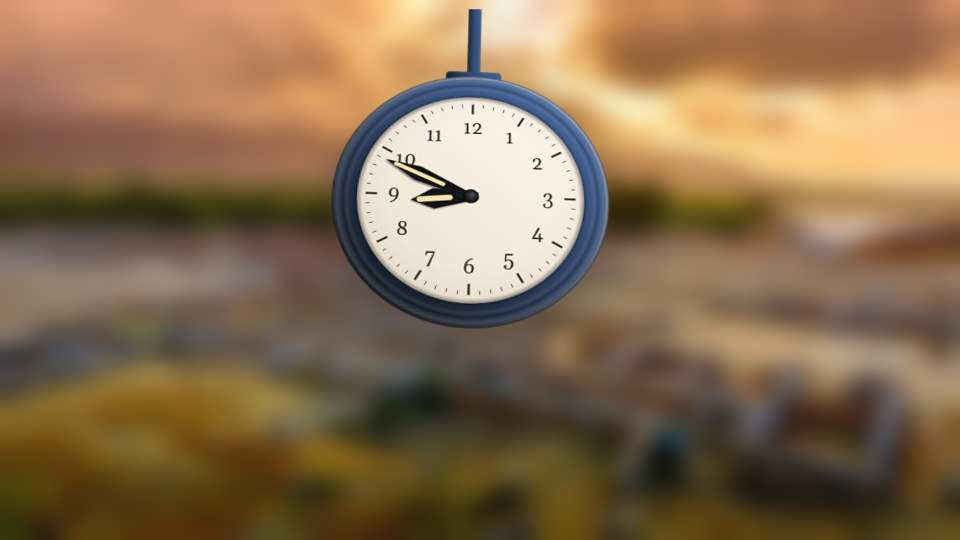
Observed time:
h=8 m=49
